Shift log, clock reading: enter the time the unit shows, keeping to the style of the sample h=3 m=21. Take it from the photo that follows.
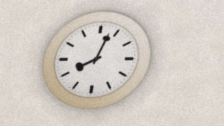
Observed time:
h=8 m=3
